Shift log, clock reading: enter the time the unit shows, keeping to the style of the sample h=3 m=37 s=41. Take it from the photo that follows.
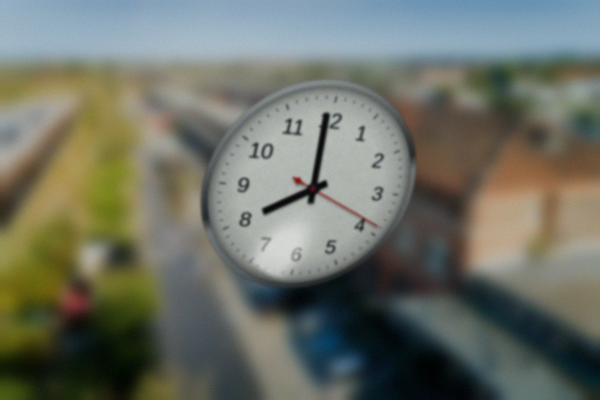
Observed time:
h=7 m=59 s=19
